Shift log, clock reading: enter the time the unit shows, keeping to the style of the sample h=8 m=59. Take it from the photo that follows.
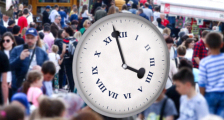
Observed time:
h=3 m=58
